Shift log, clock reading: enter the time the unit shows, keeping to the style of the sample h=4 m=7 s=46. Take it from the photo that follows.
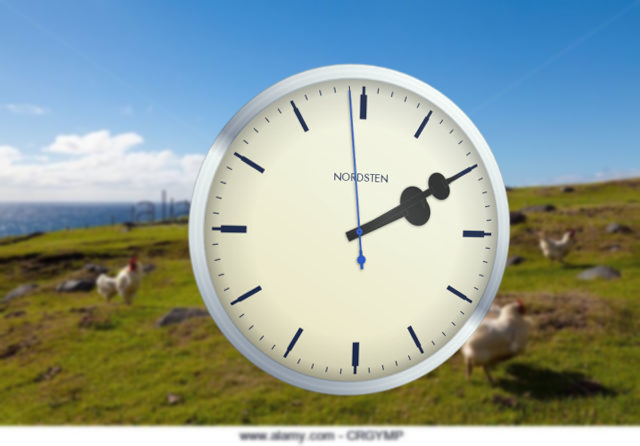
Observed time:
h=2 m=9 s=59
